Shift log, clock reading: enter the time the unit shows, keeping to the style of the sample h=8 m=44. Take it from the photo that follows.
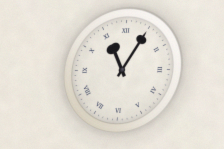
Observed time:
h=11 m=5
